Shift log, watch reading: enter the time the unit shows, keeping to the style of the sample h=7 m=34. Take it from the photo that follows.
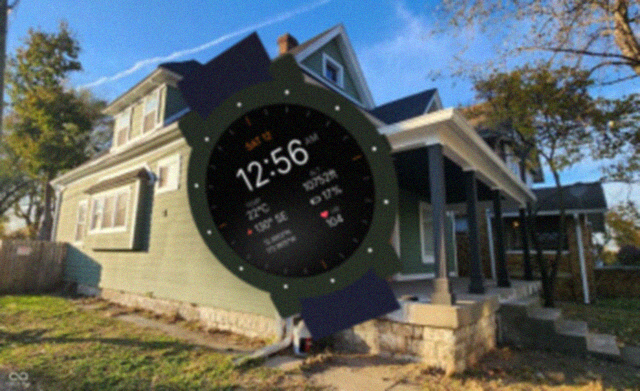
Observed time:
h=12 m=56
